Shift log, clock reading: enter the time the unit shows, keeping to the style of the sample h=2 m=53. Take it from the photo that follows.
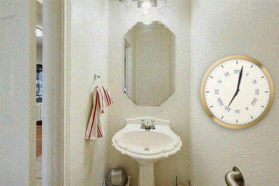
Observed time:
h=7 m=2
